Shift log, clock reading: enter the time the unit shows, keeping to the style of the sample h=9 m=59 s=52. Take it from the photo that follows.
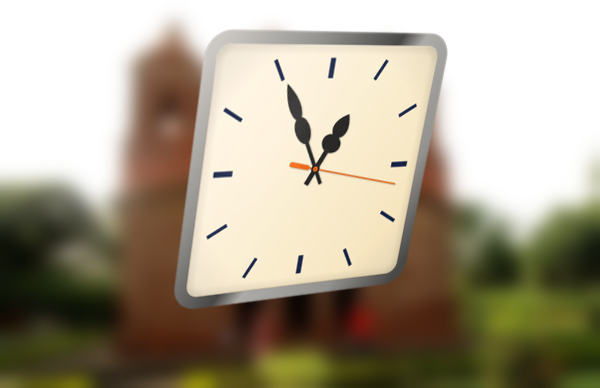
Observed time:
h=12 m=55 s=17
